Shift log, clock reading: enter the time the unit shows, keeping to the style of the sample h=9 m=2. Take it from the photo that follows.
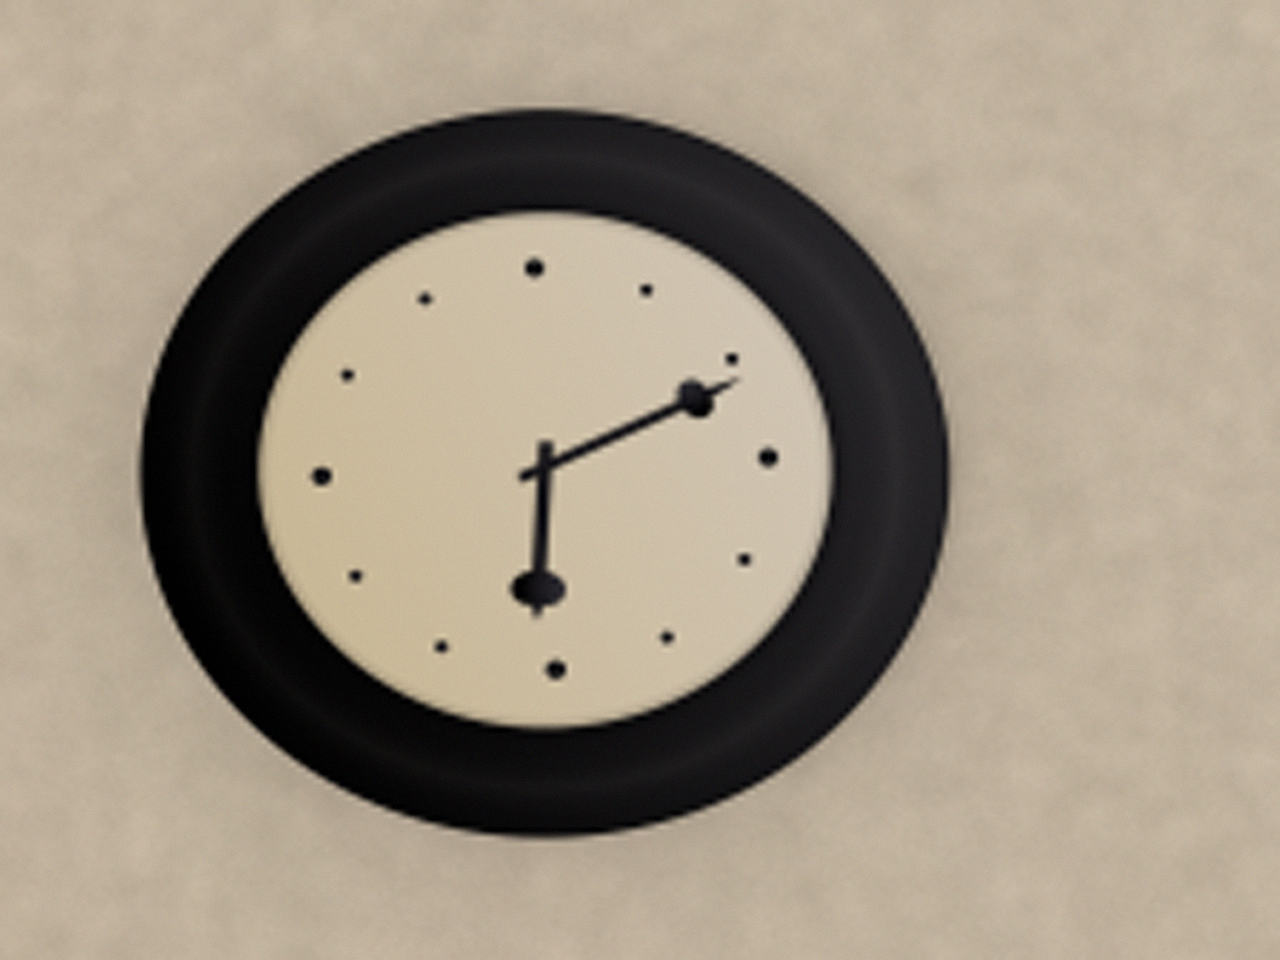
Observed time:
h=6 m=11
